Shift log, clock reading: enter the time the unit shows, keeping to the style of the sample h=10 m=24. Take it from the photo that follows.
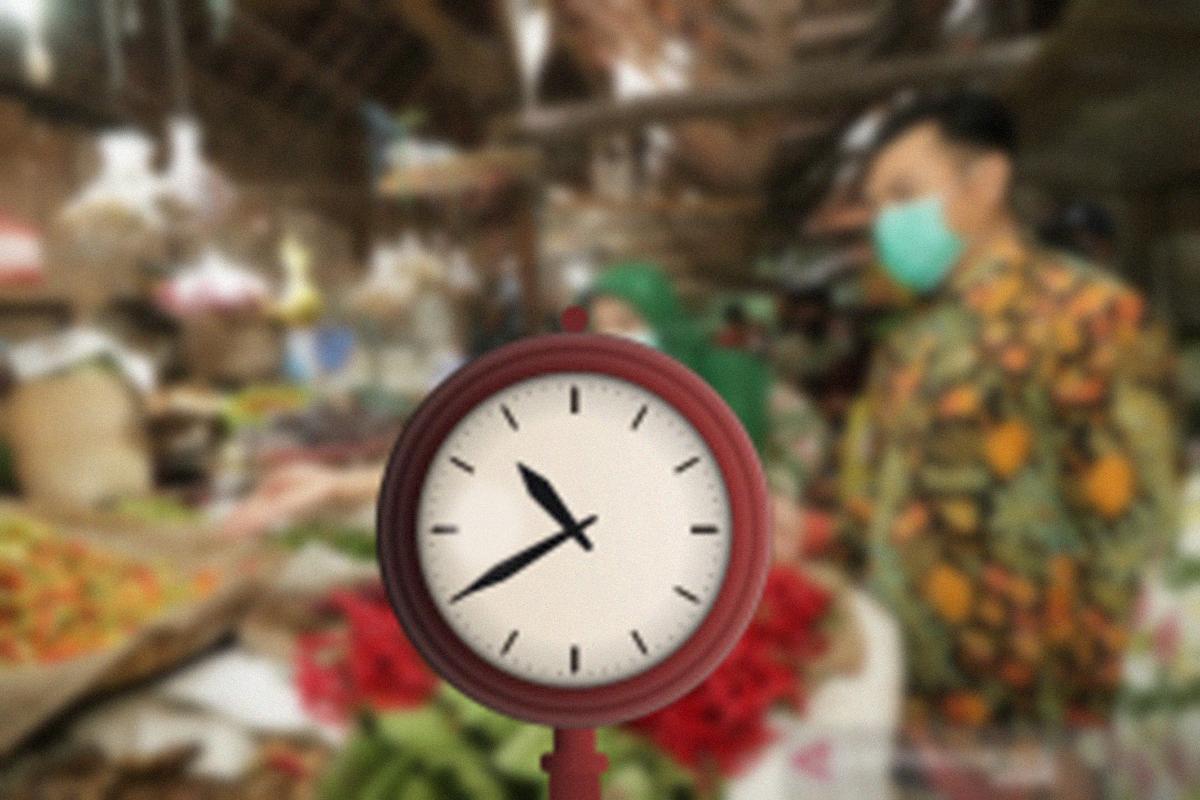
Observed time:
h=10 m=40
